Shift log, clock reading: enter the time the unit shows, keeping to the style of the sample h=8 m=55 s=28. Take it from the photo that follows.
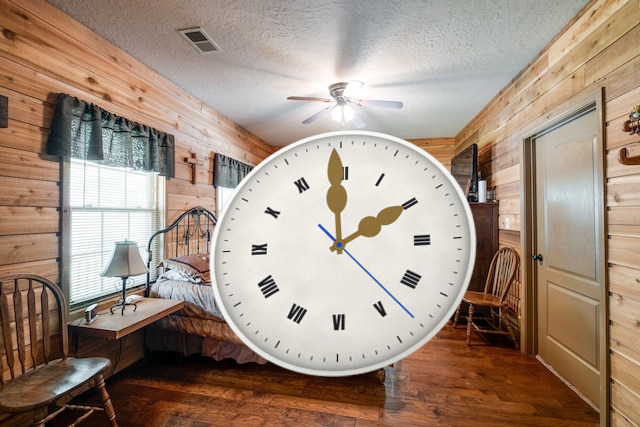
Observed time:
h=1 m=59 s=23
